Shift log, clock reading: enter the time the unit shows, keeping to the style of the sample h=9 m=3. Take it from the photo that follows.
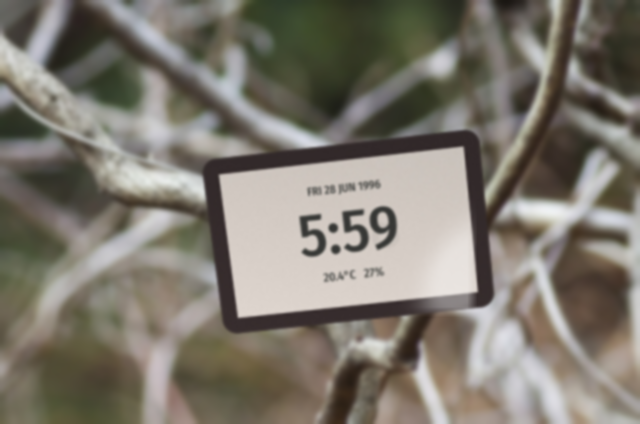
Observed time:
h=5 m=59
